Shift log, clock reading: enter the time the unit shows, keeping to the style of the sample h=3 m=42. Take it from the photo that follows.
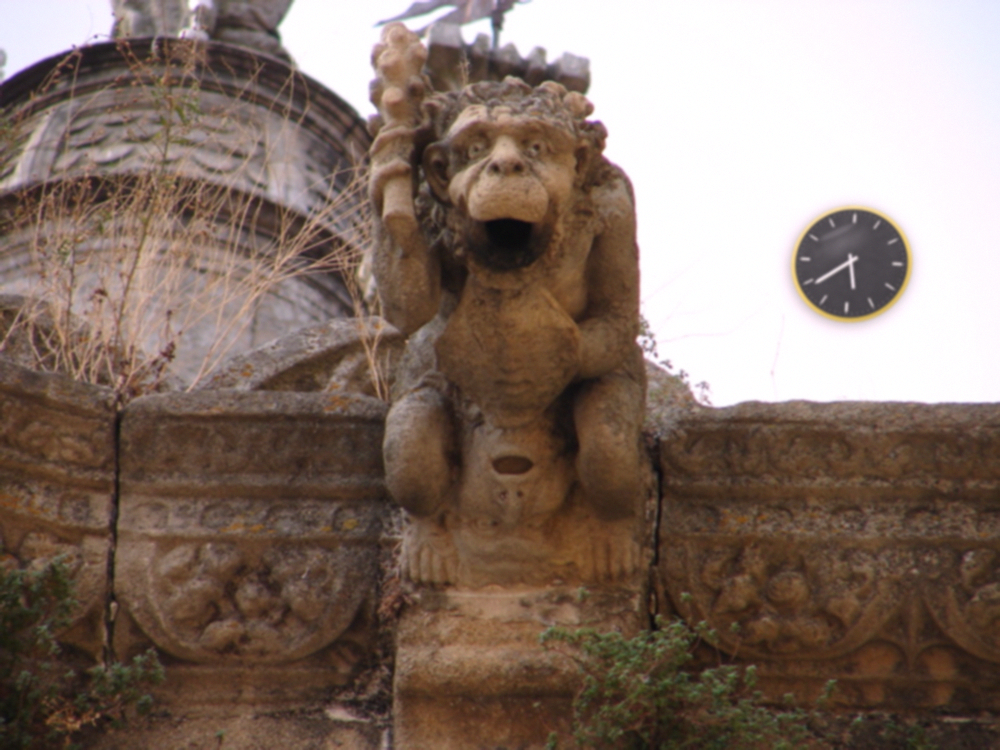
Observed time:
h=5 m=39
